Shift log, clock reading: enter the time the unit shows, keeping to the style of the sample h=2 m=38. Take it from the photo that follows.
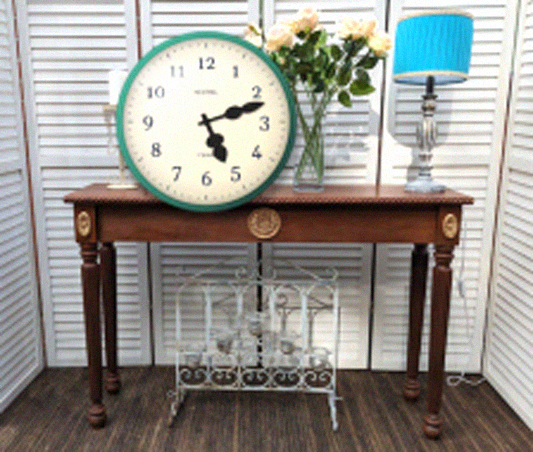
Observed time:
h=5 m=12
